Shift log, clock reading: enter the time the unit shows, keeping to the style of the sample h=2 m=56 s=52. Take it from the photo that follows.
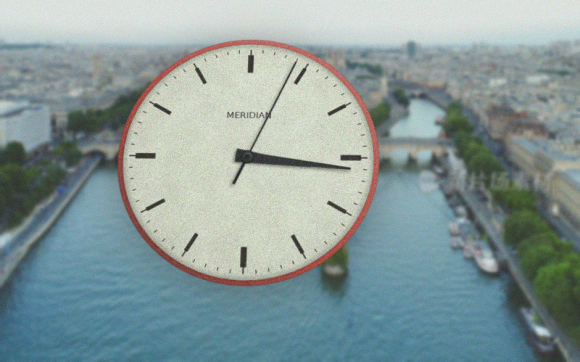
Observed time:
h=3 m=16 s=4
